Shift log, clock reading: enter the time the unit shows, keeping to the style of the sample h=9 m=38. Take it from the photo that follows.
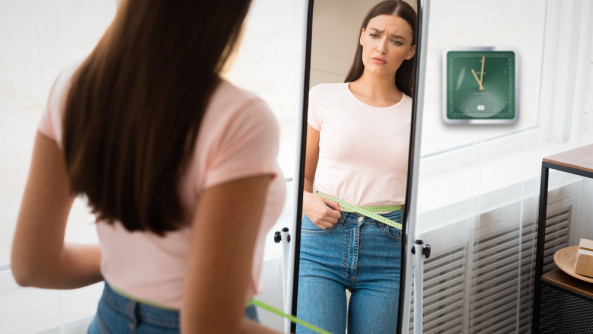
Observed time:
h=11 m=1
